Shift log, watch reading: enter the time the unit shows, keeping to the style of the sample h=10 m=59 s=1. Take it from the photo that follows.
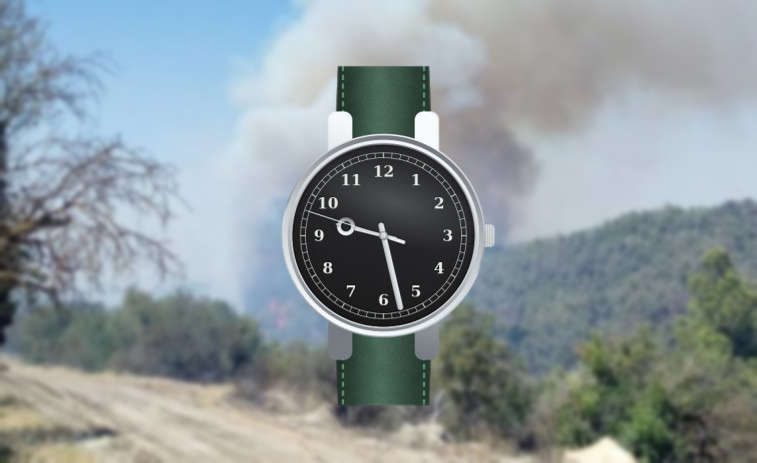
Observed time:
h=9 m=27 s=48
